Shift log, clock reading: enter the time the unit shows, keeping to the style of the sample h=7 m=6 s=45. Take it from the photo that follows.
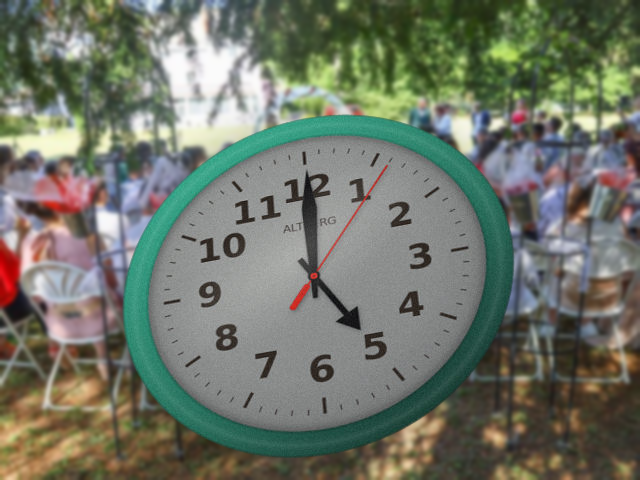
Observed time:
h=5 m=0 s=6
